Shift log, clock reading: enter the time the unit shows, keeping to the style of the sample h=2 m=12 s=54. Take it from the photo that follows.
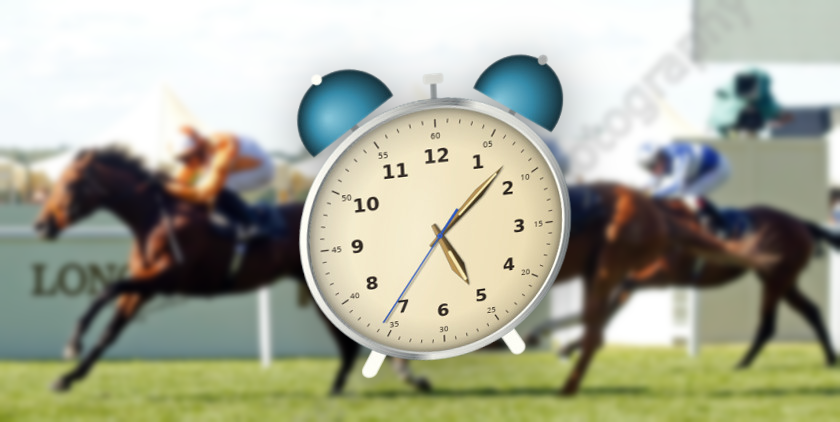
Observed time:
h=5 m=7 s=36
